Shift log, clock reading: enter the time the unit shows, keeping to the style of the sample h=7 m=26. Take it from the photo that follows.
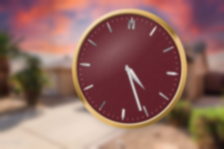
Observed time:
h=4 m=26
